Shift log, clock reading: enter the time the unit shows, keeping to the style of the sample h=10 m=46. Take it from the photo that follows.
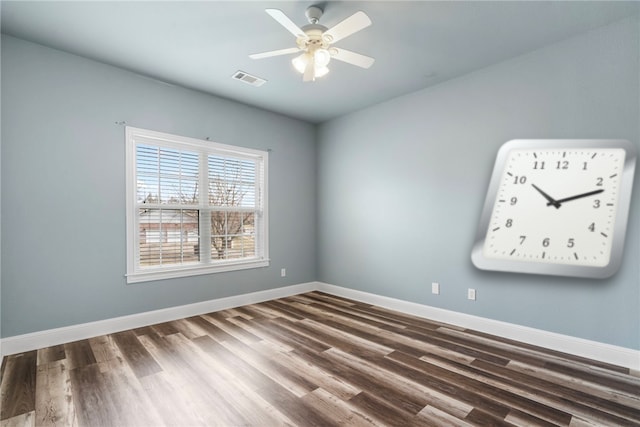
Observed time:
h=10 m=12
